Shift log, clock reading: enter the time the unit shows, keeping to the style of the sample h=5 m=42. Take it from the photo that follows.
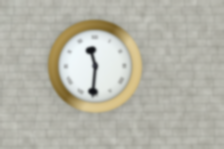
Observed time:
h=11 m=31
